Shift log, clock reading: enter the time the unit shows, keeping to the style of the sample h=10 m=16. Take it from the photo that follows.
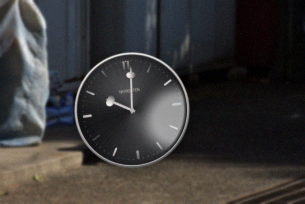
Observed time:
h=10 m=1
